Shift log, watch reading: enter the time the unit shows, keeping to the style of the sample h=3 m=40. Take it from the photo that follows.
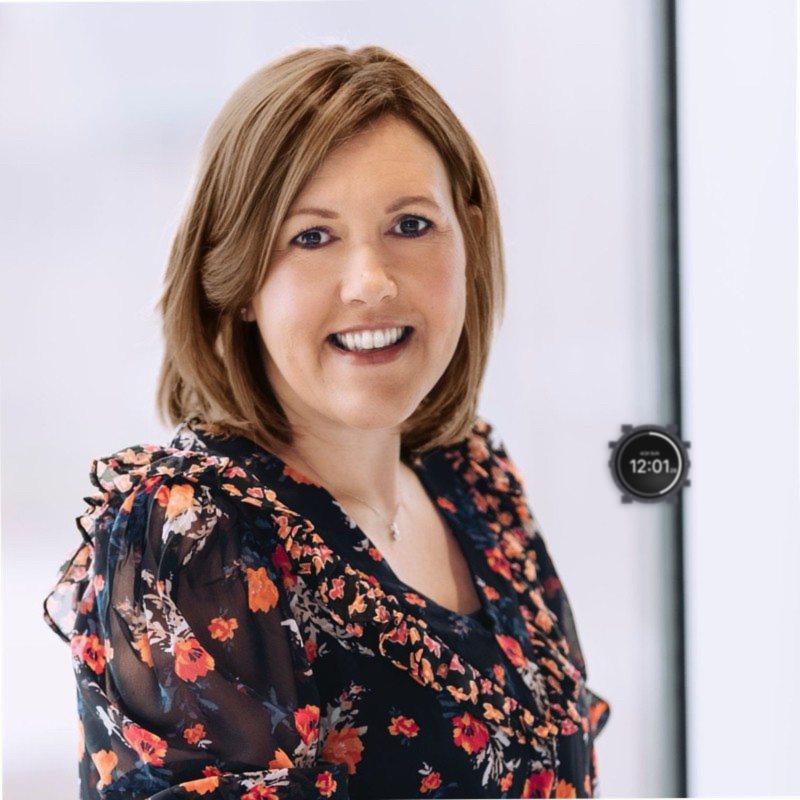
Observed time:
h=12 m=1
